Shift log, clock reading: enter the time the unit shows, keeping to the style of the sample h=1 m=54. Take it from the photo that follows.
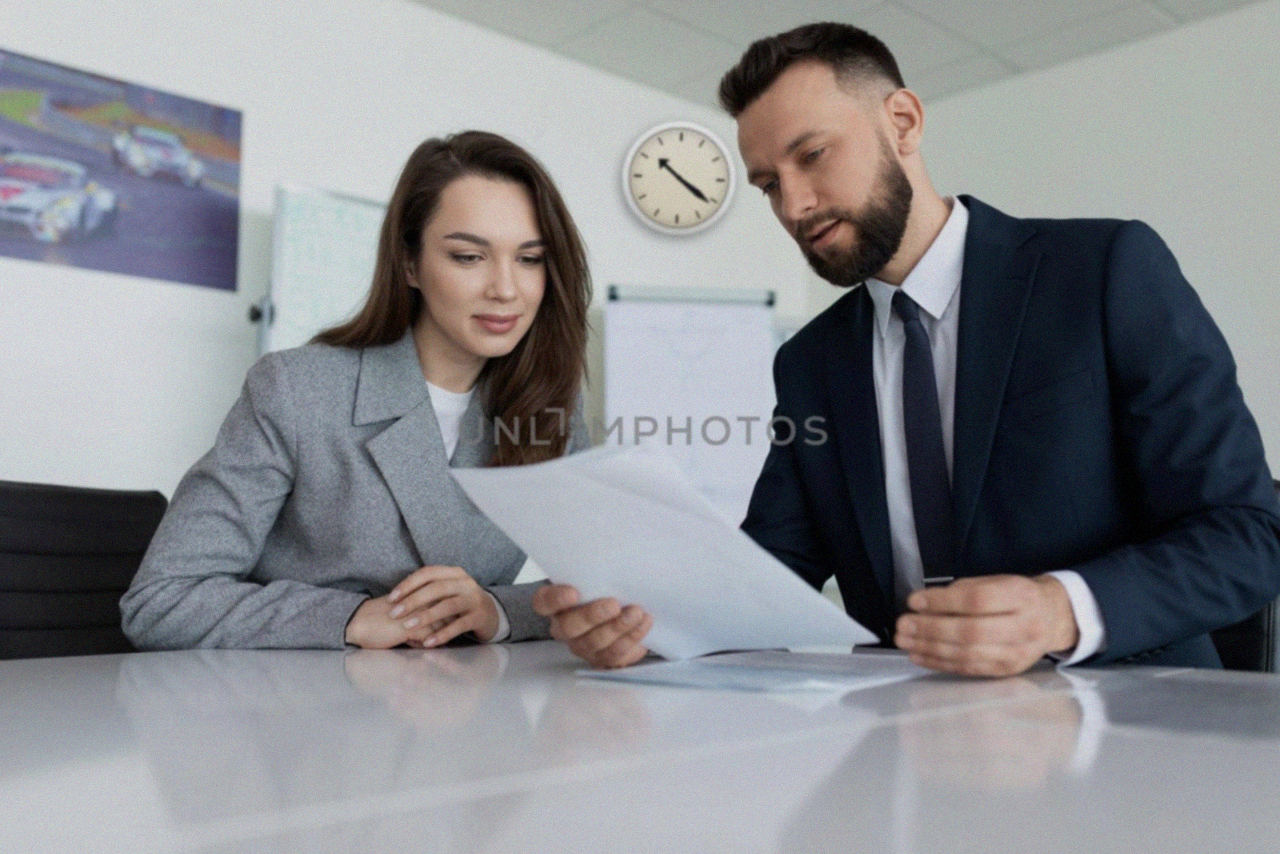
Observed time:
h=10 m=21
